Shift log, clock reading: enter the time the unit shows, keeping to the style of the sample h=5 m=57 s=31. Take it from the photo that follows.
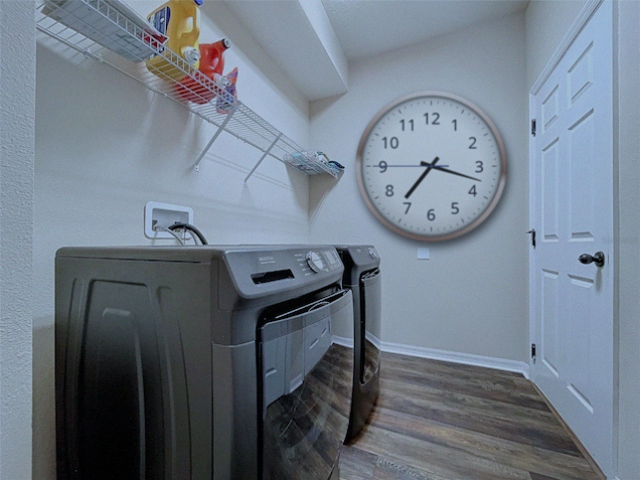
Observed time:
h=7 m=17 s=45
